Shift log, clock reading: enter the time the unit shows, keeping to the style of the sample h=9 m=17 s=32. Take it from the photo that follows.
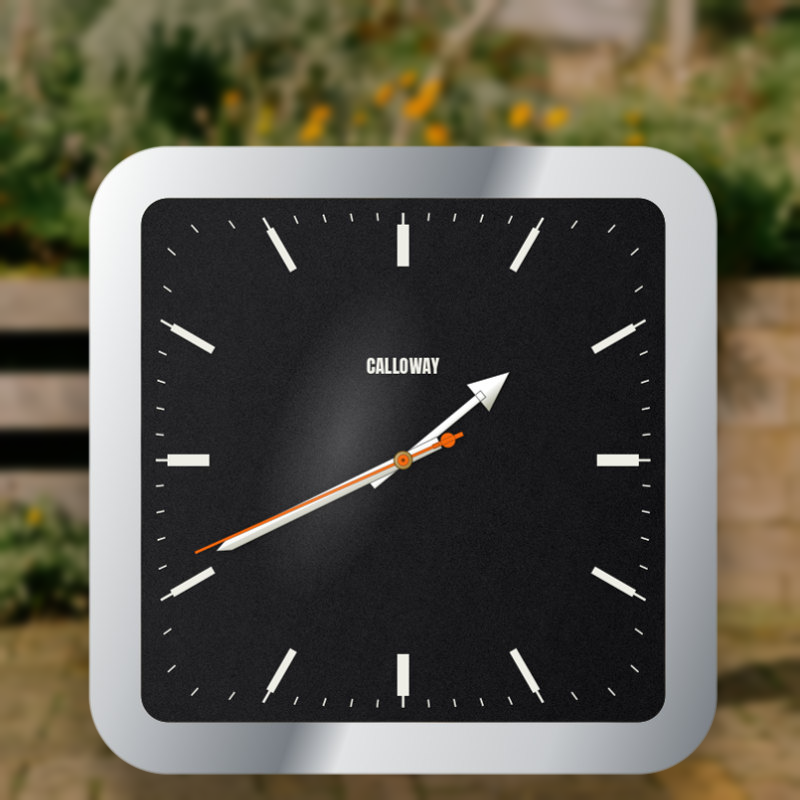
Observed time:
h=1 m=40 s=41
